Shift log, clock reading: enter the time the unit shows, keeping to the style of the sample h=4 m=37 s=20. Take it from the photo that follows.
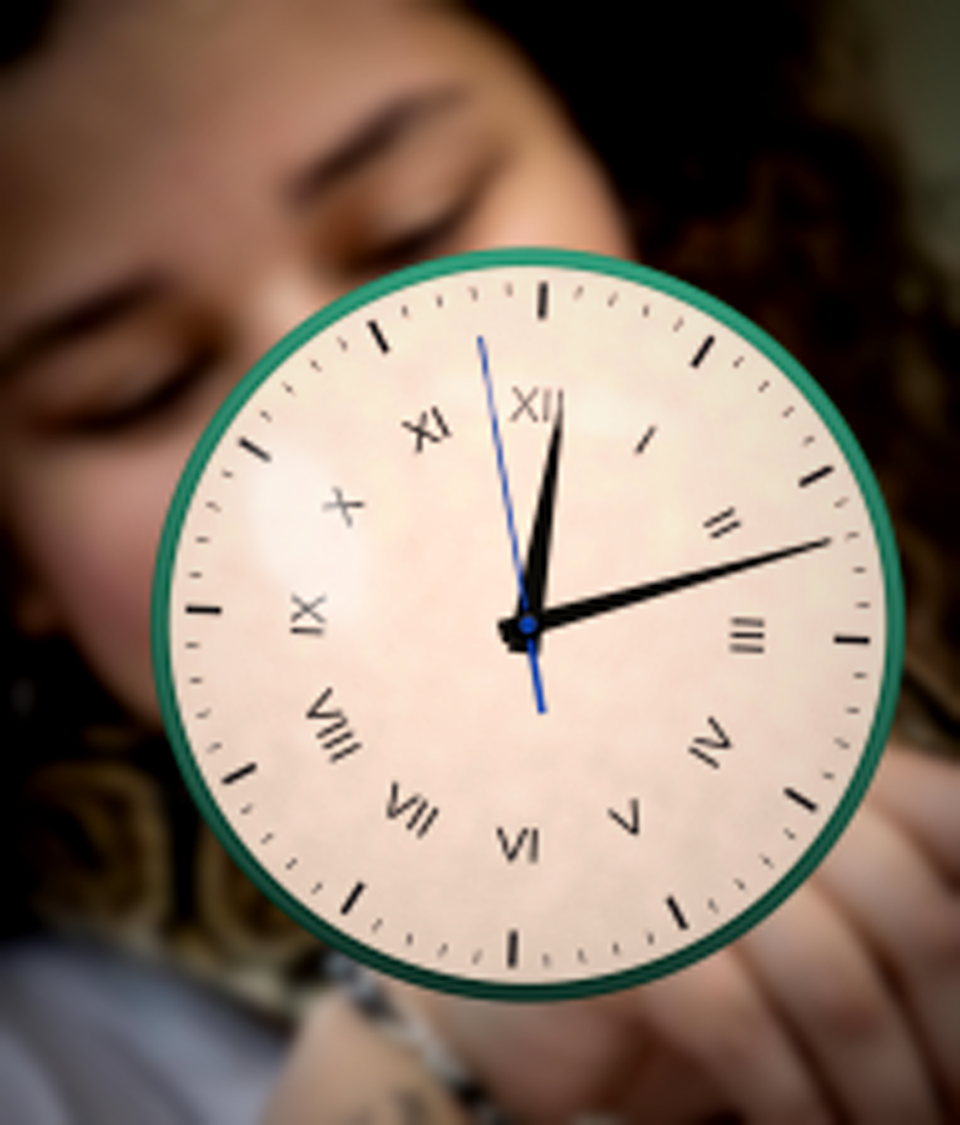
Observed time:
h=12 m=11 s=58
